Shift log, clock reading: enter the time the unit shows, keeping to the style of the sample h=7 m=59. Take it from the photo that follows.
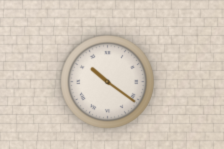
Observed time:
h=10 m=21
